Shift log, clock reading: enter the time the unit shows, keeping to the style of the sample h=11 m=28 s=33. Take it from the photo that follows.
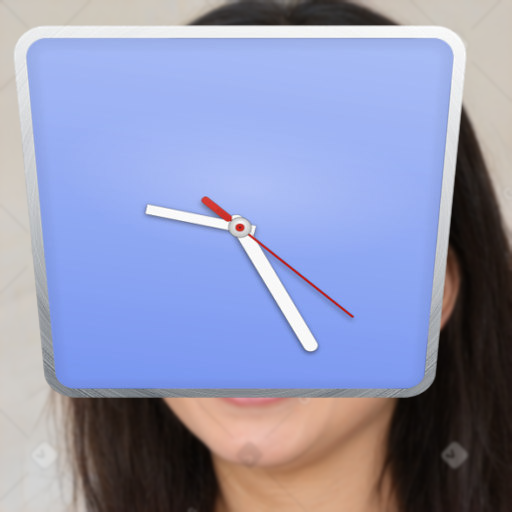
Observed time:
h=9 m=25 s=22
